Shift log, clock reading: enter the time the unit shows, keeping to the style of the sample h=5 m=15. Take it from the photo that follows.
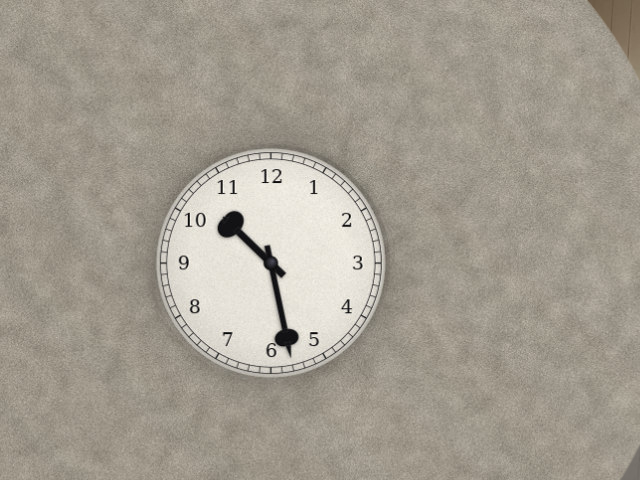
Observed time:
h=10 m=28
